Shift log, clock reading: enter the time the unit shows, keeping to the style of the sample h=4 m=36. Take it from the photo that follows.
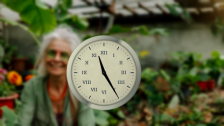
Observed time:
h=11 m=25
